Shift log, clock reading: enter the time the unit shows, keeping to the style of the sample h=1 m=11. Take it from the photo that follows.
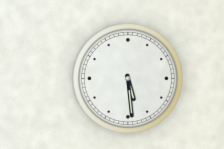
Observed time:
h=5 m=29
